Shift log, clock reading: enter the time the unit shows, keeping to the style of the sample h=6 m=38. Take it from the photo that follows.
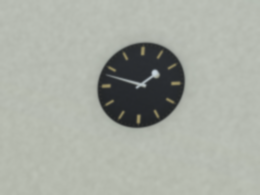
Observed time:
h=1 m=48
